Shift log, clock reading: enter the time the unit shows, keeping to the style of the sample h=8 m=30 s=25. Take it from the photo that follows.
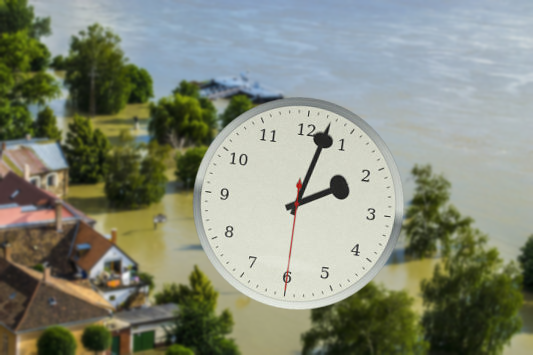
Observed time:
h=2 m=2 s=30
